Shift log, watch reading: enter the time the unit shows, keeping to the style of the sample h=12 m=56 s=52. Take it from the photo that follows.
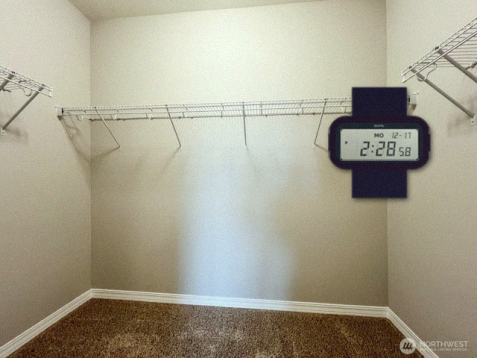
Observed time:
h=2 m=28 s=58
